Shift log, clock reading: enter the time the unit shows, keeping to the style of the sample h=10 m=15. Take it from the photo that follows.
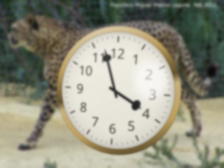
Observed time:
h=3 m=57
